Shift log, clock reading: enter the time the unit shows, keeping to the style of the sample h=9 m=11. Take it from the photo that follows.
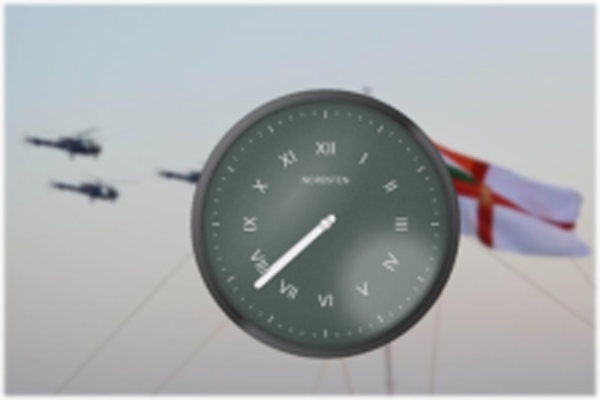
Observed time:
h=7 m=38
